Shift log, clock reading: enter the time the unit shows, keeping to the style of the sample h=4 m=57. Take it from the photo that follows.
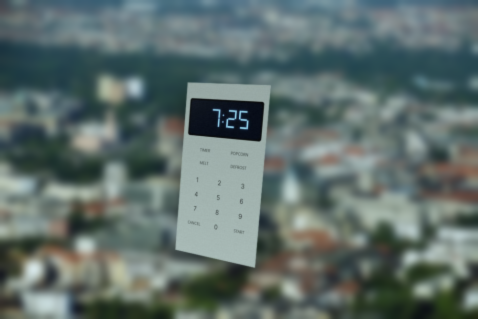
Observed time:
h=7 m=25
